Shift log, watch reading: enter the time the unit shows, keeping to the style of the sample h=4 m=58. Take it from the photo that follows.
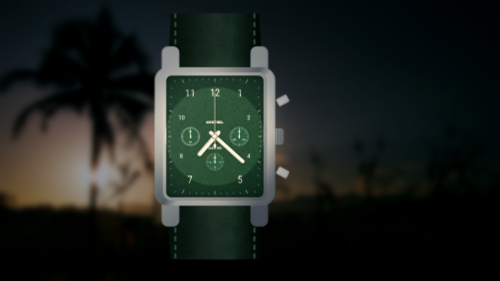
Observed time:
h=7 m=22
